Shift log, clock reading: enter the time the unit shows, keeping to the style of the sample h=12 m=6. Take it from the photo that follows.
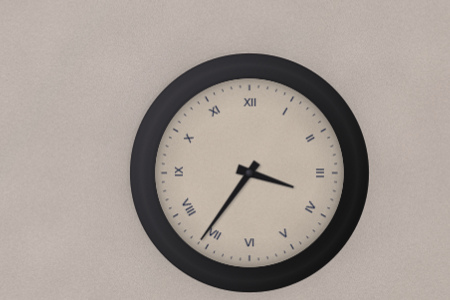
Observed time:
h=3 m=36
